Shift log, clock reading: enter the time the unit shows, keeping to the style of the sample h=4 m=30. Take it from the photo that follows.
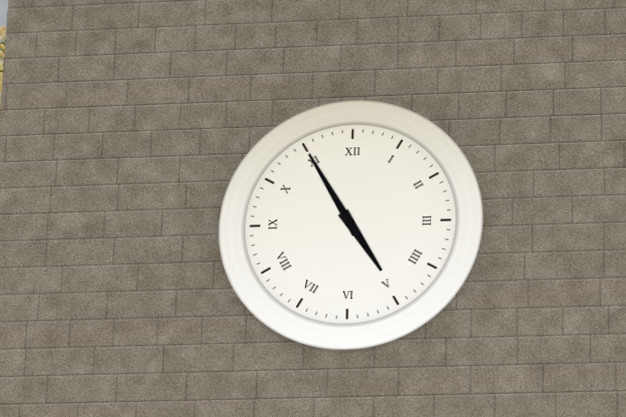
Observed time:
h=4 m=55
